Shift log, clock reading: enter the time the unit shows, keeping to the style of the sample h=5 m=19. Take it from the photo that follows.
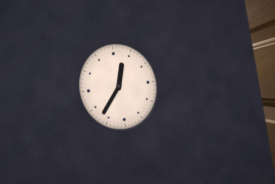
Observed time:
h=12 m=37
